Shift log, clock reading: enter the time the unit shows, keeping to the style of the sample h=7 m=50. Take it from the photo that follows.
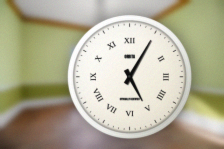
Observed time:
h=5 m=5
